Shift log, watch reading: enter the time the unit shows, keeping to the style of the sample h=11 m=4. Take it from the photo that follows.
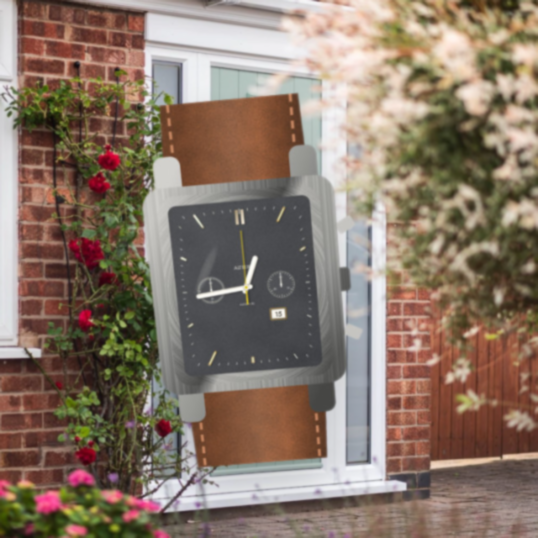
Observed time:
h=12 m=44
